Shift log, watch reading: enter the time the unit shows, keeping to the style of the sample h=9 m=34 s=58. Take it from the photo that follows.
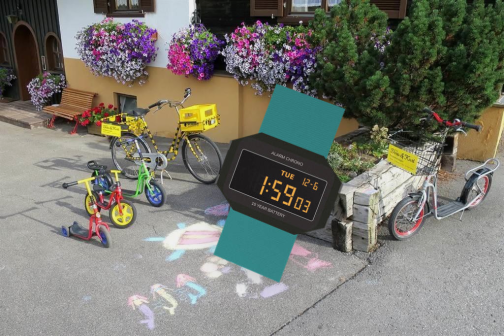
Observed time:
h=1 m=59 s=3
